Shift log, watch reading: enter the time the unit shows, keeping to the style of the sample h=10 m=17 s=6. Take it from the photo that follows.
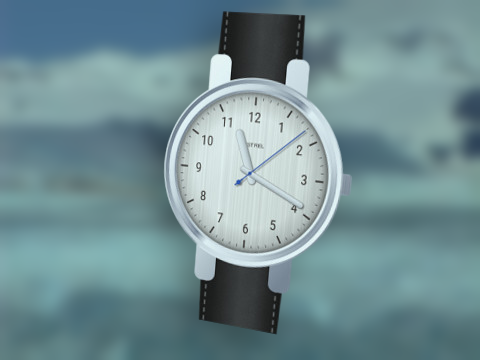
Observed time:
h=11 m=19 s=8
